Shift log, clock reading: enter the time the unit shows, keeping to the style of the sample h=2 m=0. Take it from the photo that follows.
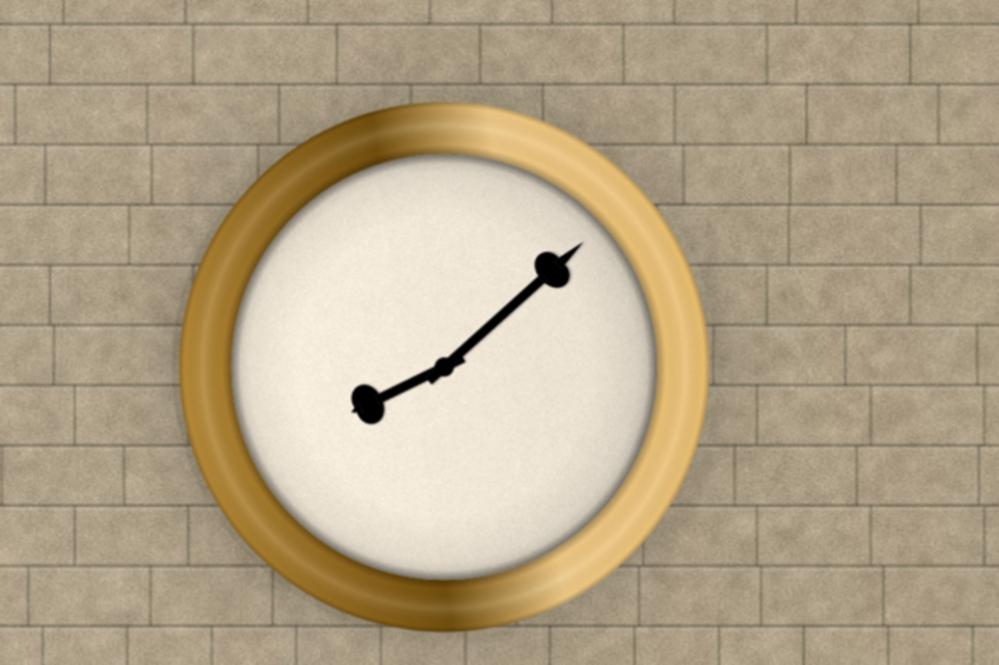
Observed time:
h=8 m=8
